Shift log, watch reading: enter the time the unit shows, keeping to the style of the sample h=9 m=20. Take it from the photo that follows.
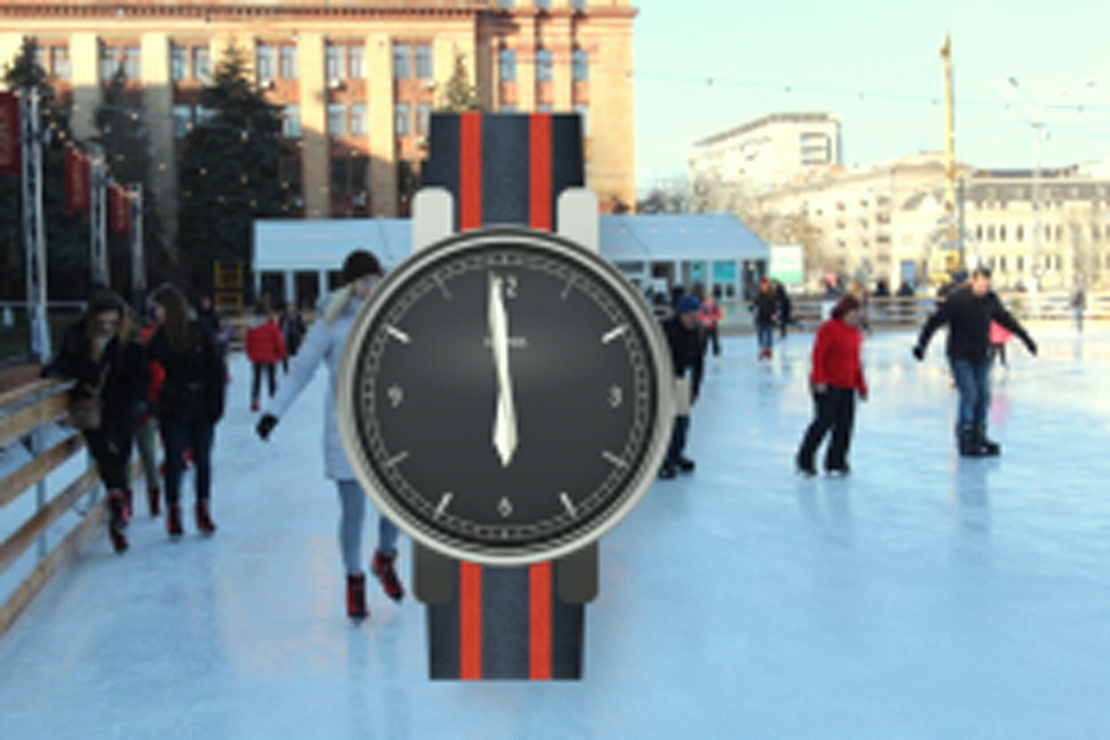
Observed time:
h=5 m=59
